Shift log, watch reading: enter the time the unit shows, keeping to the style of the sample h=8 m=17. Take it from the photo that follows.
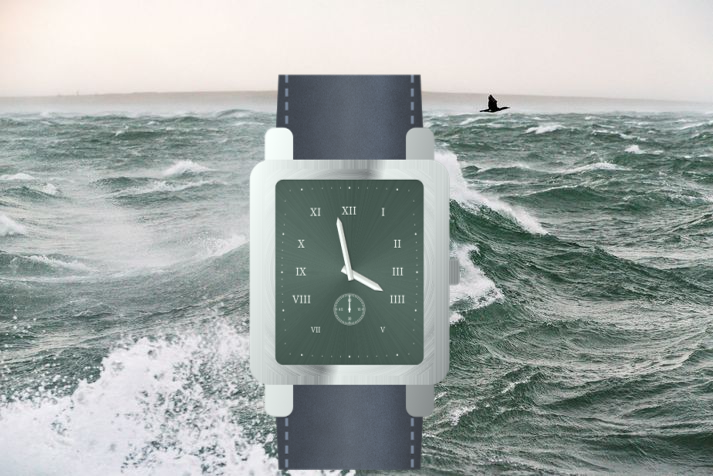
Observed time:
h=3 m=58
